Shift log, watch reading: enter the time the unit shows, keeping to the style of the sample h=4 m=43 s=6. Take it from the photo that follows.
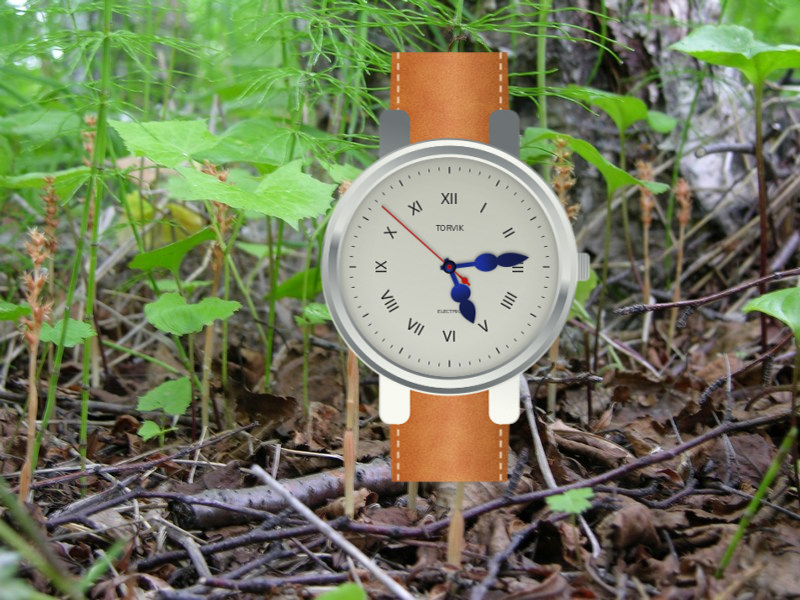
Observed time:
h=5 m=13 s=52
